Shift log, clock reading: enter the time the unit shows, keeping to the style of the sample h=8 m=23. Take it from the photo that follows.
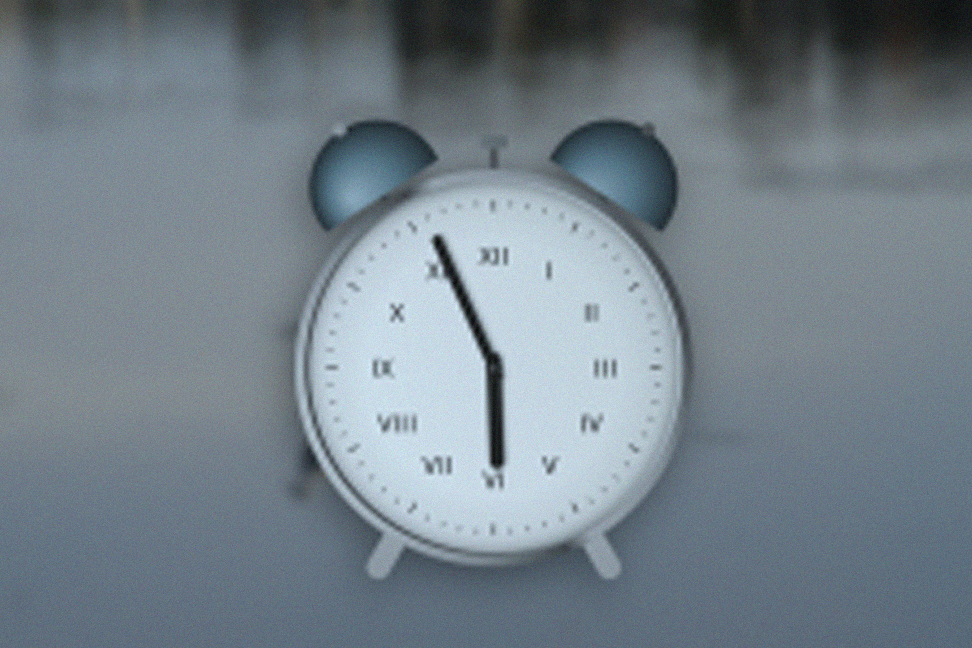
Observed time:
h=5 m=56
